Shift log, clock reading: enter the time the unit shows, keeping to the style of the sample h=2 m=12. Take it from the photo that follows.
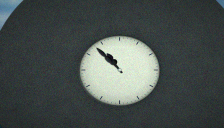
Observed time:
h=10 m=53
